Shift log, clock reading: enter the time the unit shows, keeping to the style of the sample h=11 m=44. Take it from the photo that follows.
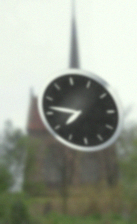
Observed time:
h=7 m=47
